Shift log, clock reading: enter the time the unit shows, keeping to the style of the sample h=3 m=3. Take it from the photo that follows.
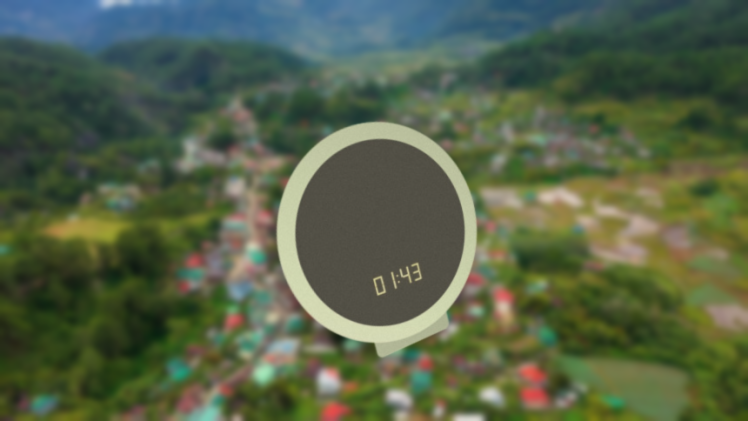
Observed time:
h=1 m=43
